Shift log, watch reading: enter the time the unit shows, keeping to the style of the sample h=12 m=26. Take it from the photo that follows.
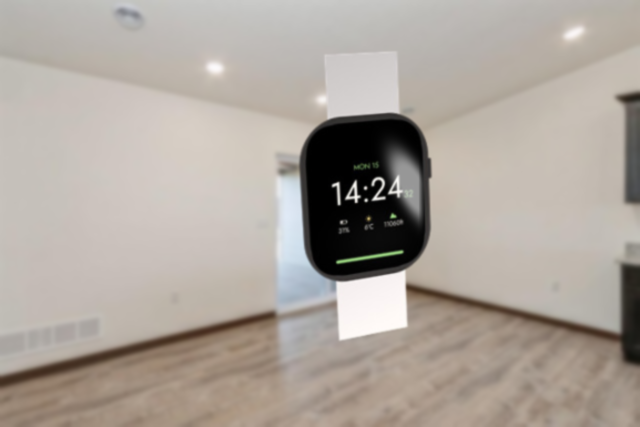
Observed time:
h=14 m=24
